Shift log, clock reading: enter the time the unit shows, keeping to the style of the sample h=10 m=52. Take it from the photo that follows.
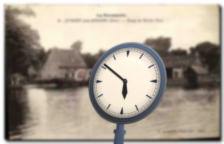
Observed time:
h=5 m=51
